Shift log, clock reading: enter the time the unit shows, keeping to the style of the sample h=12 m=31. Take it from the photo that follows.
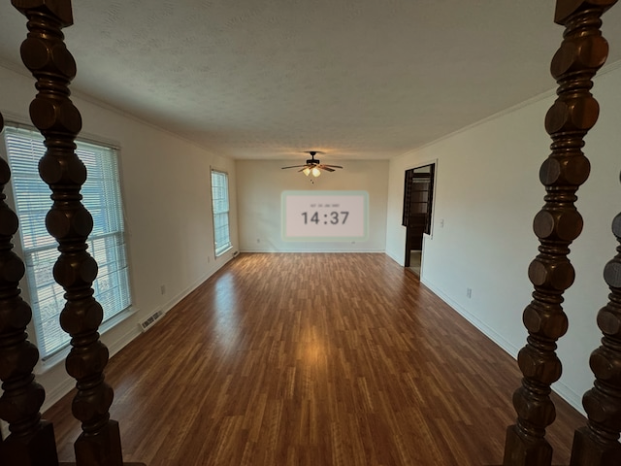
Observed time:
h=14 m=37
